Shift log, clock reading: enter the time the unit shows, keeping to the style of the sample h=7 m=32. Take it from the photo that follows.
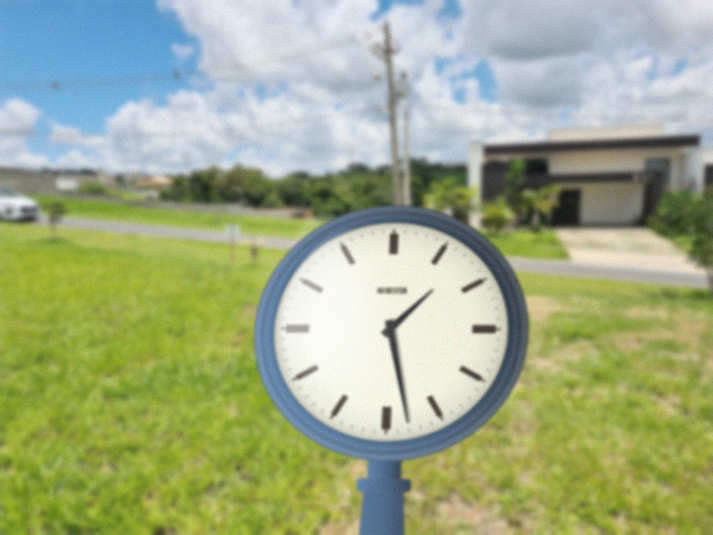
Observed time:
h=1 m=28
